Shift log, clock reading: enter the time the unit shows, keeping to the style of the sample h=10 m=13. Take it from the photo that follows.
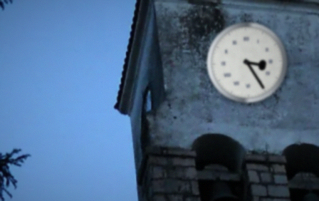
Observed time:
h=3 m=25
